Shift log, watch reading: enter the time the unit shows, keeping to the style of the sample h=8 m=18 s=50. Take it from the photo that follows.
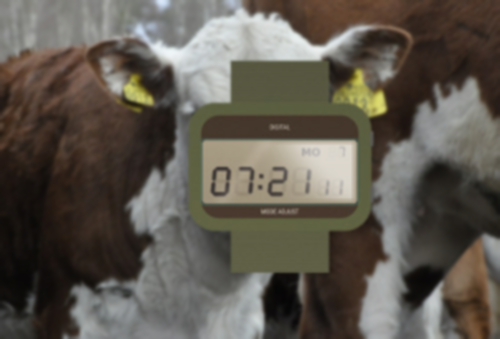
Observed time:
h=7 m=21 s=11
